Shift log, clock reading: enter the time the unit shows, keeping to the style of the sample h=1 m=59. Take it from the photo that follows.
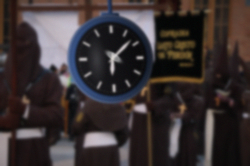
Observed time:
h=6 m=8
